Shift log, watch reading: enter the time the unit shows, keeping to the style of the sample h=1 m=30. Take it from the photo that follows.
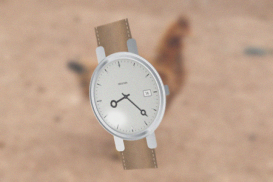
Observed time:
h=8 m=23
